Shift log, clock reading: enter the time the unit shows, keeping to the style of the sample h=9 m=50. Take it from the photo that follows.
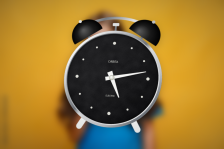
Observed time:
h=5 m=13
